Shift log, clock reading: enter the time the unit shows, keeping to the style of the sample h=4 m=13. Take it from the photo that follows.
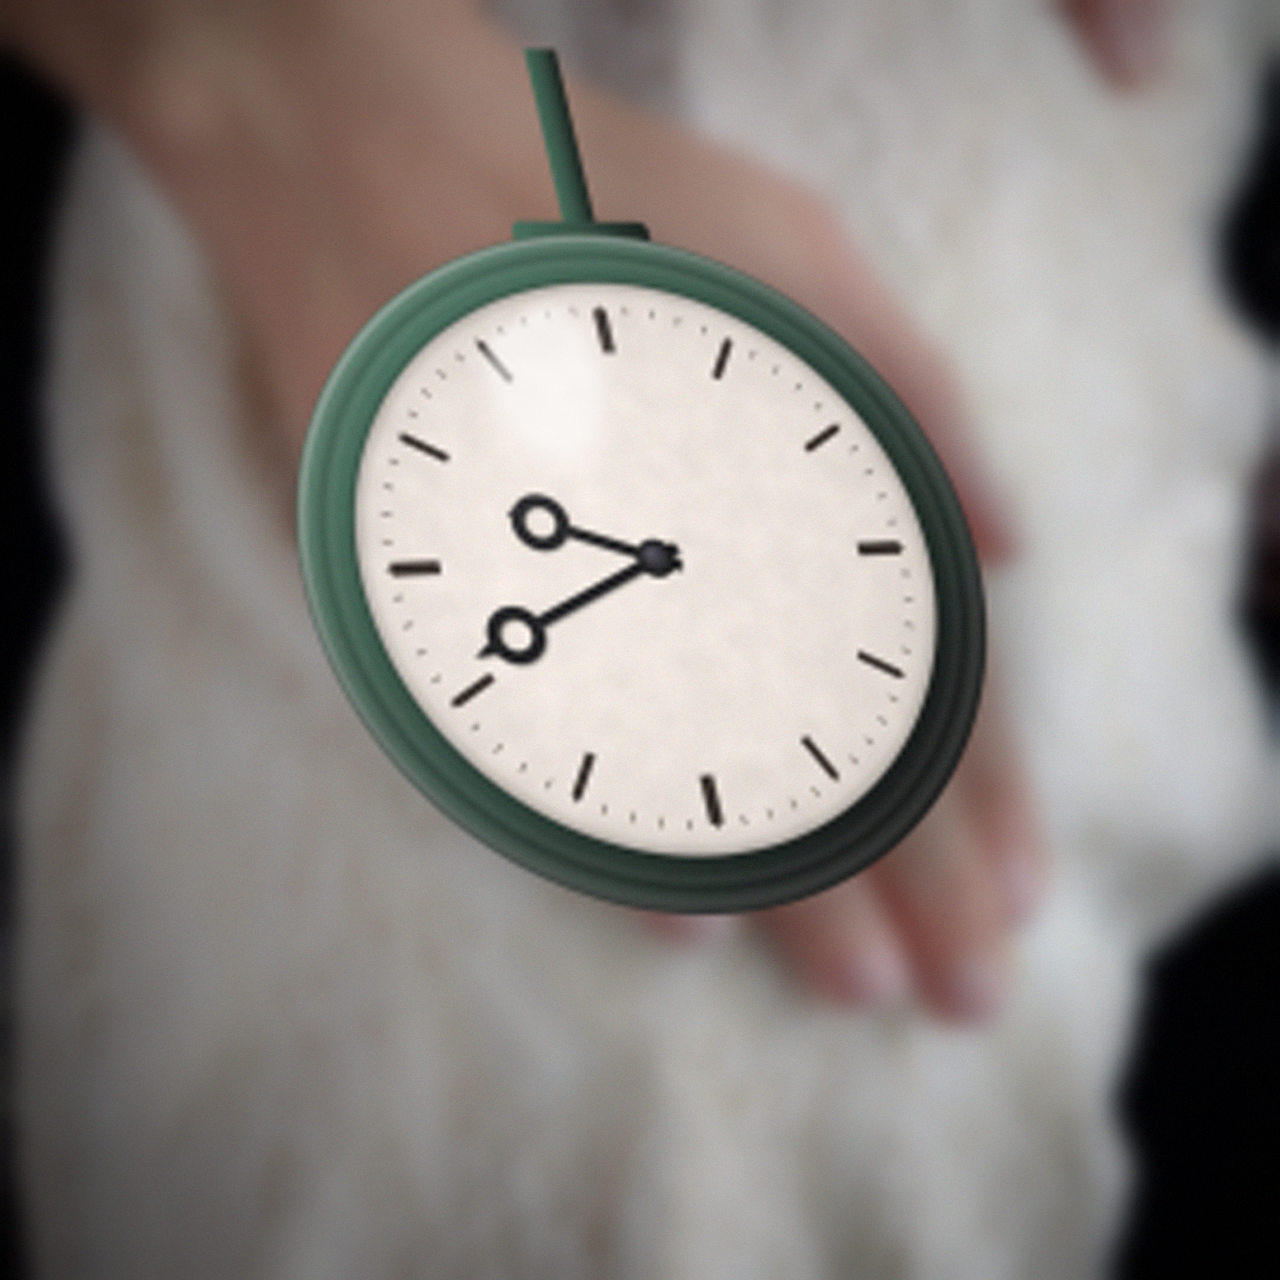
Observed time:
h=9 m=41
